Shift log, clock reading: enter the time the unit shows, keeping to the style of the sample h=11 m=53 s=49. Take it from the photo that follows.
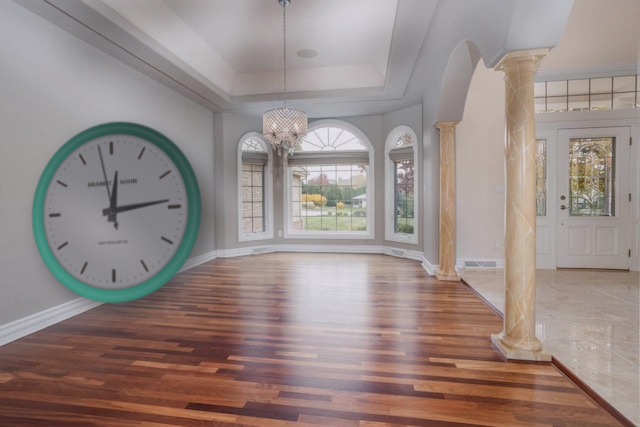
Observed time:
h=12 m=13 s=58
